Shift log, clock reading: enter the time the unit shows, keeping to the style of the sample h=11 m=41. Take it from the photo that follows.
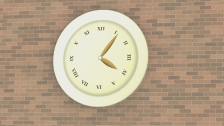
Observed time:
h=4 m=6
